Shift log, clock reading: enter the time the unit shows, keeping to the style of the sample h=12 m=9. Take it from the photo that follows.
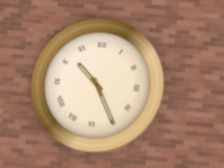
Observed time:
h=10 m=25
